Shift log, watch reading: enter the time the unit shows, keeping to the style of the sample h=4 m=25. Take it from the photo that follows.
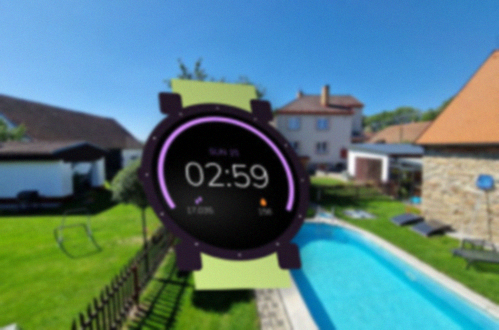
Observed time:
h=2 m=59
